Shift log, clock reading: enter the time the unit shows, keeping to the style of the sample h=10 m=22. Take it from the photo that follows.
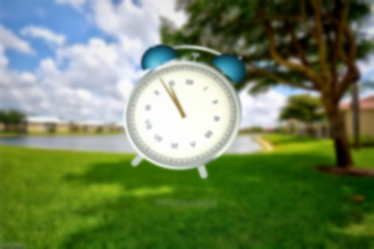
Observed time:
h=10 m=53
